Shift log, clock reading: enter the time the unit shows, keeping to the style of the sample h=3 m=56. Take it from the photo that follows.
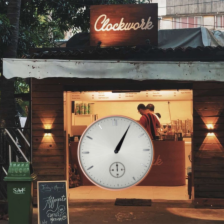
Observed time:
h=1 m=5
